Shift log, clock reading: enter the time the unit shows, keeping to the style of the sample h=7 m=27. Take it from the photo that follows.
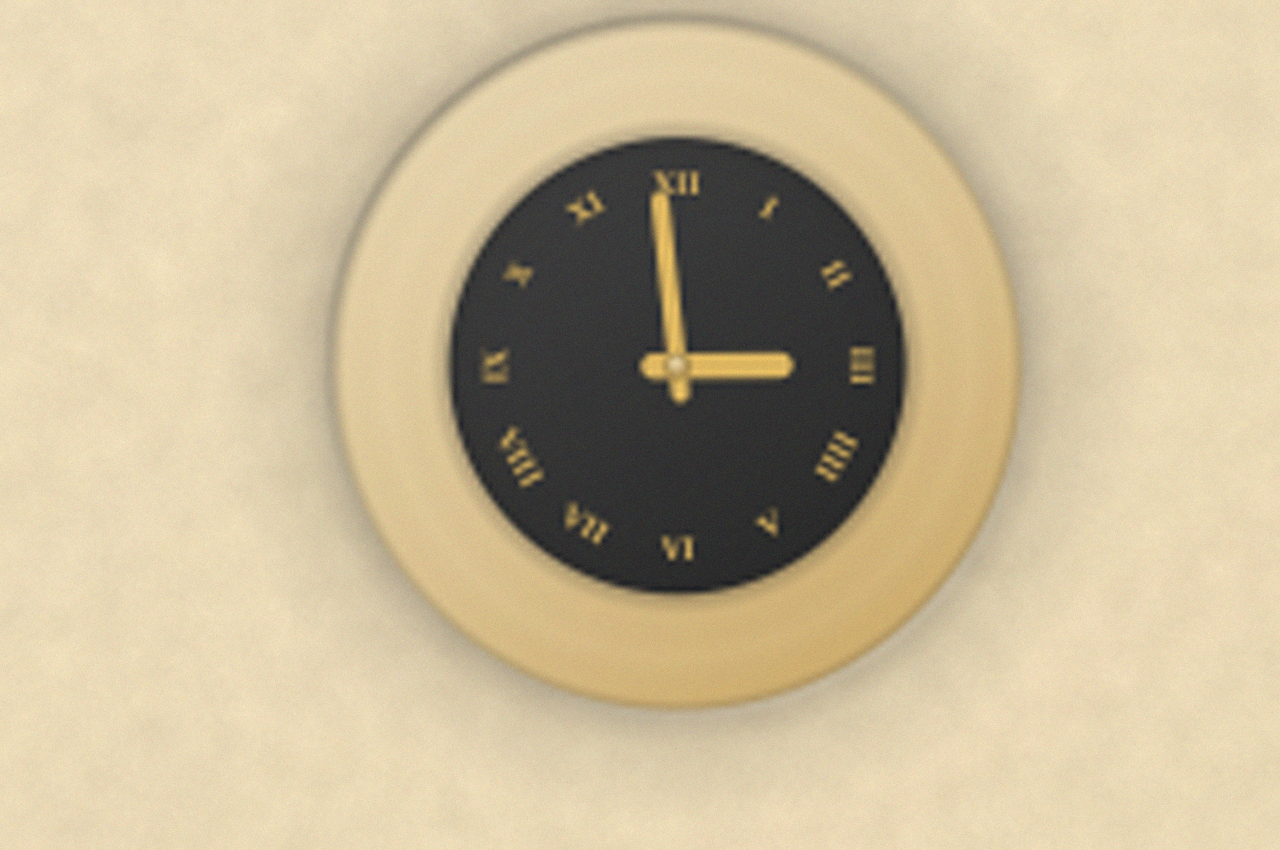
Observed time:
h=2 m=59
